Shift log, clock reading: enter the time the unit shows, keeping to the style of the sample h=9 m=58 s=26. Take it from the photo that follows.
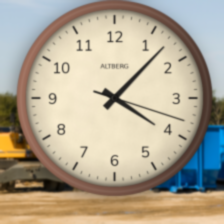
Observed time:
h=4 m=7 s=18
